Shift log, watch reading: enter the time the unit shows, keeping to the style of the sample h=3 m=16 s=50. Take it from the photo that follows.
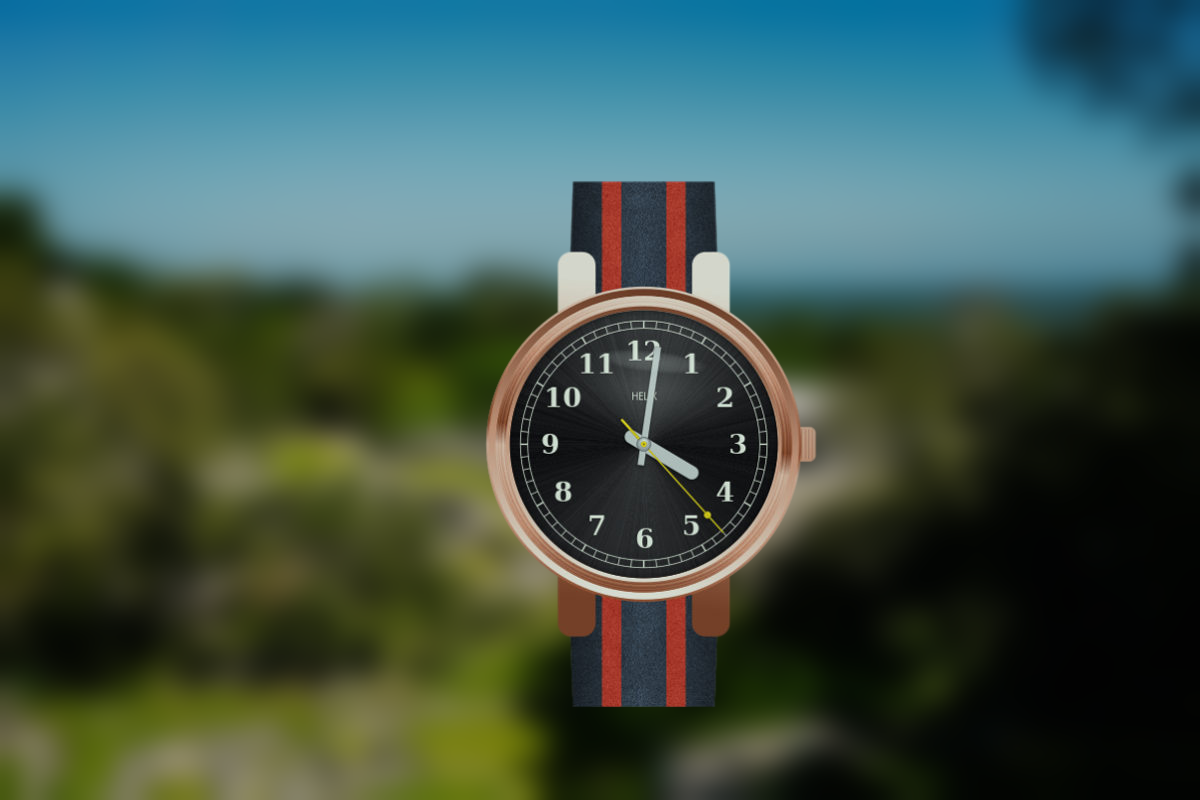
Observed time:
h=4 m=1 s=23
